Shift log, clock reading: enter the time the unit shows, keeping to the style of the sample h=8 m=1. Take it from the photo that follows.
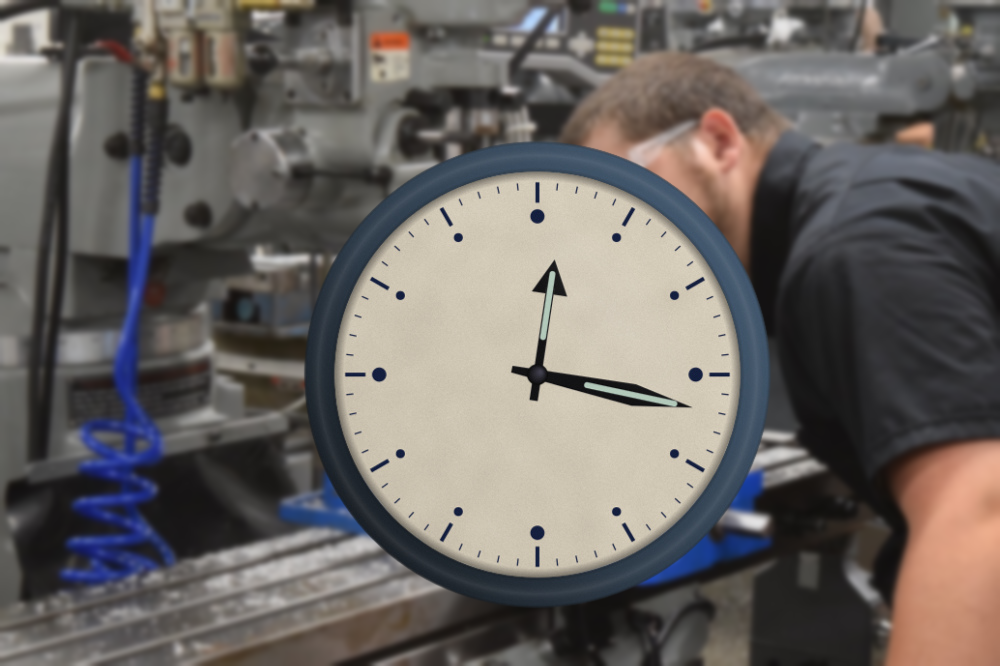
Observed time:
h=12 m=17
